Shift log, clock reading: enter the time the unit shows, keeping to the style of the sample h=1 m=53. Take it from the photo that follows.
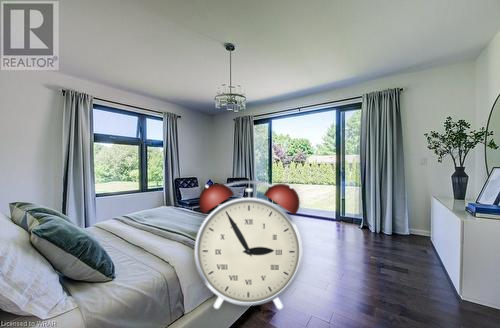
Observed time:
h=2 m=55
